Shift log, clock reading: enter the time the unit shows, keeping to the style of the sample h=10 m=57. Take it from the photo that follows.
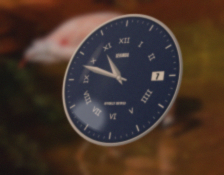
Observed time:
h=10 m=48
